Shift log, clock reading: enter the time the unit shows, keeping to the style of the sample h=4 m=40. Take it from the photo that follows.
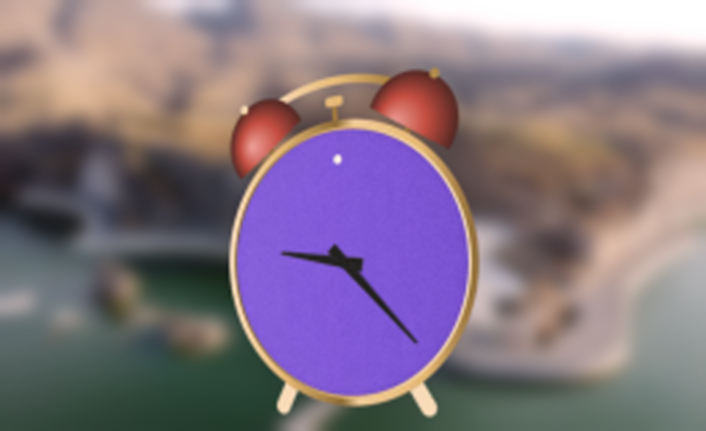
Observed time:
h=9 m=23
